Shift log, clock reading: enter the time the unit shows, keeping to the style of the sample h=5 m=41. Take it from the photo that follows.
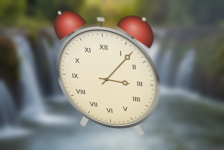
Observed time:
h=3 m=7
